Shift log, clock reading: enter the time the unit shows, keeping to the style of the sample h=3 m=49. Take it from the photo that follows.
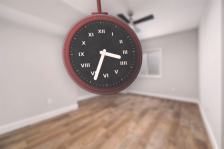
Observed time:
h=3 m=34
